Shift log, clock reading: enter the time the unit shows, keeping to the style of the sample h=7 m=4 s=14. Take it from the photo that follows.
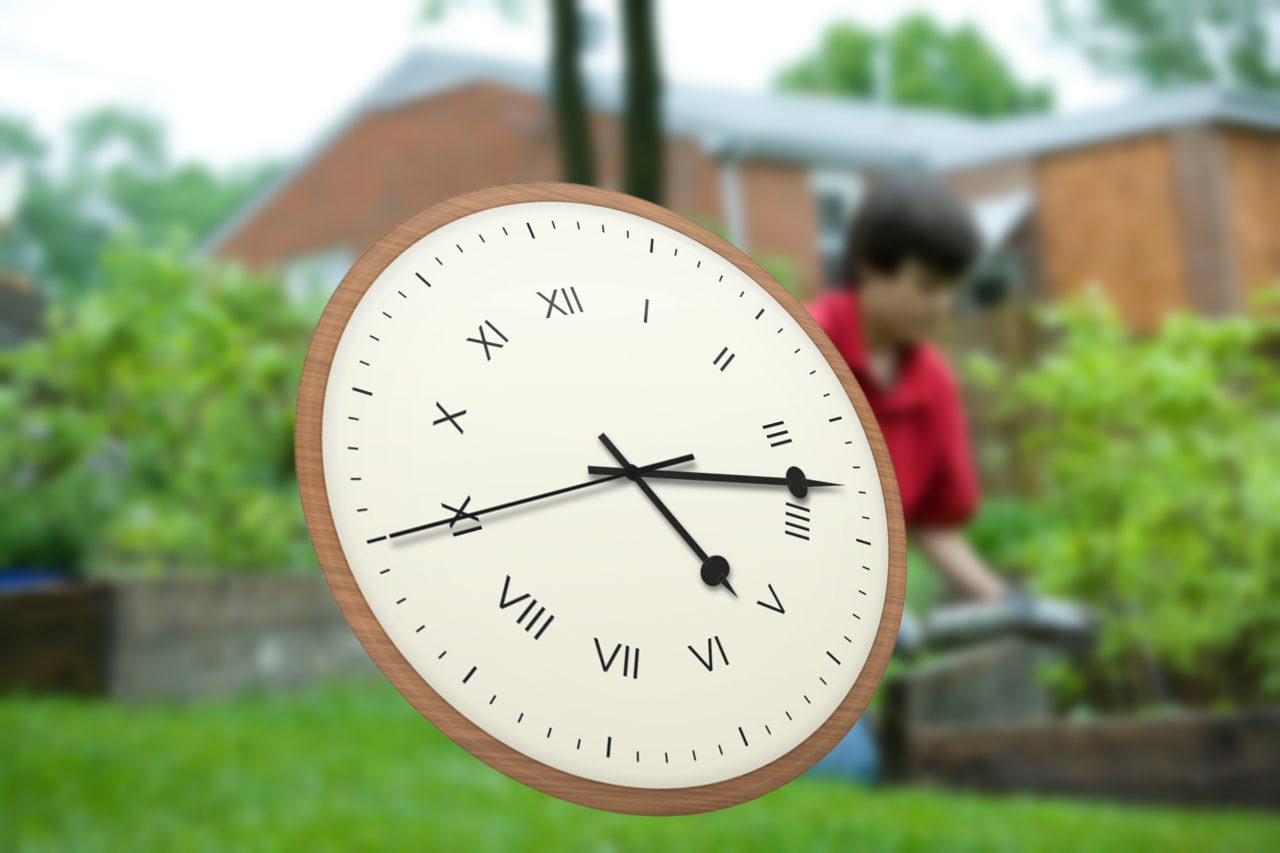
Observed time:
h=5 m=17 s=45
